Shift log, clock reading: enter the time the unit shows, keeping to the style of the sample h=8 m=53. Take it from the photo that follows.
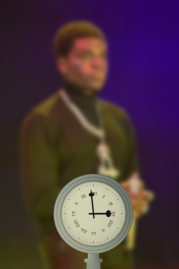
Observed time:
h=2 m=59
